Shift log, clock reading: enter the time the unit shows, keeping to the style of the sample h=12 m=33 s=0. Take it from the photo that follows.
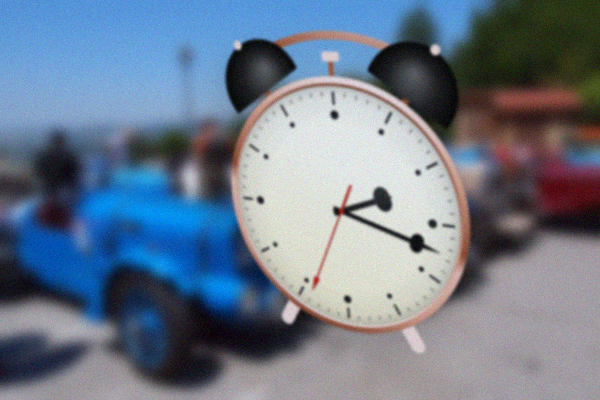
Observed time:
h=2 m=17 s=34
